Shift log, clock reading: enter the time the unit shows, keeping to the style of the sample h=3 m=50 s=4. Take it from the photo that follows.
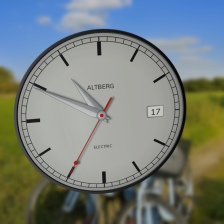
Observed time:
h=10 m=49 s=35
